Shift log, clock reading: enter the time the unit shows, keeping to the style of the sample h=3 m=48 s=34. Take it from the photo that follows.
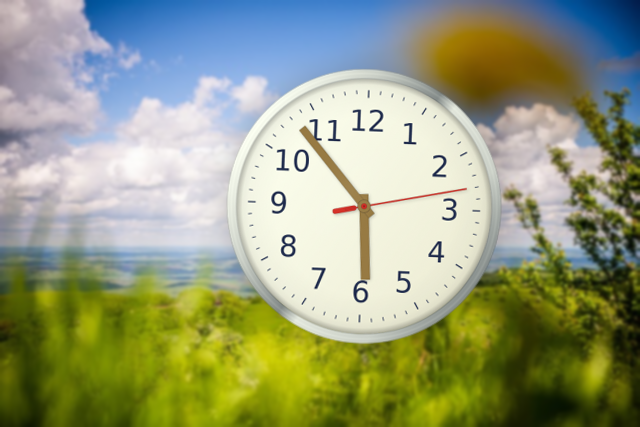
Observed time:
h=5 m=53 s=13
